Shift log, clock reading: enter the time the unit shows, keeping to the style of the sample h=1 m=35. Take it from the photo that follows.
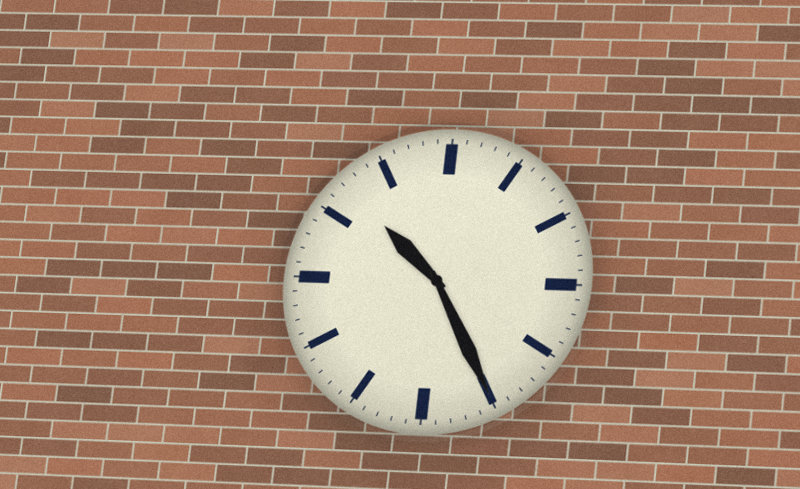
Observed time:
h=10 m=25
